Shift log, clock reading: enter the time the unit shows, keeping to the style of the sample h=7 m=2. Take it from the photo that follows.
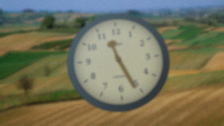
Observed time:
h=11 m=26
